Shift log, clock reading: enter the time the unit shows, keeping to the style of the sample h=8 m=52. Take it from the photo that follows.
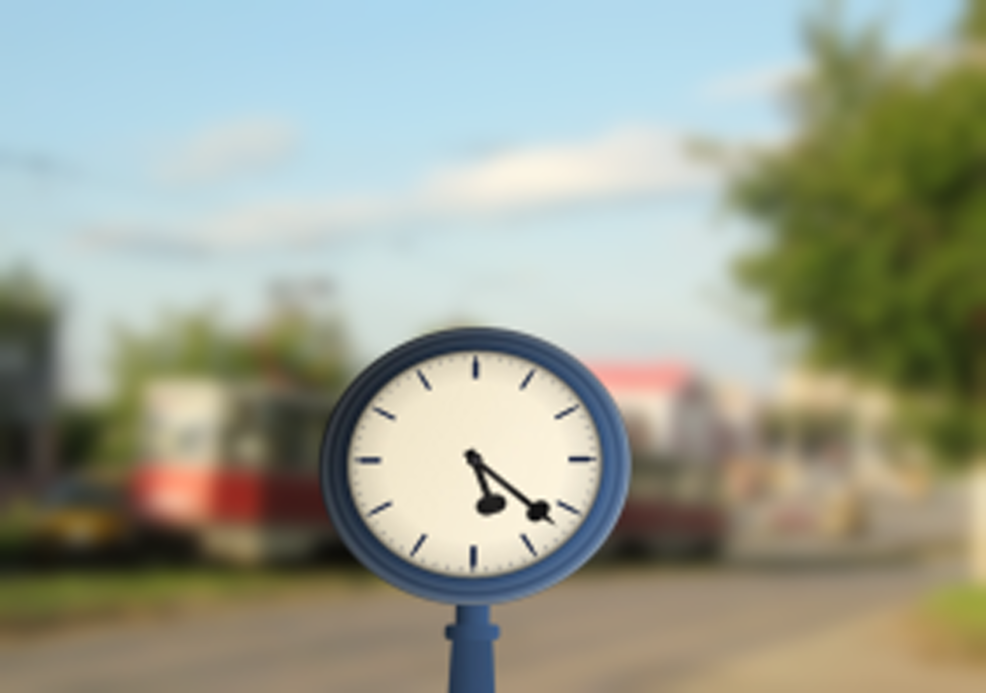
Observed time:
h=5 m=22
